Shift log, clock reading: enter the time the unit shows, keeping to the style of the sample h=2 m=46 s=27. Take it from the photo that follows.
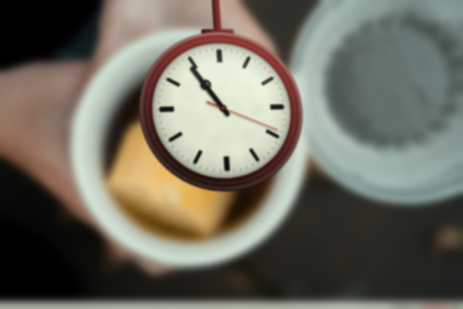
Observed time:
h=10 m=54 s=19
